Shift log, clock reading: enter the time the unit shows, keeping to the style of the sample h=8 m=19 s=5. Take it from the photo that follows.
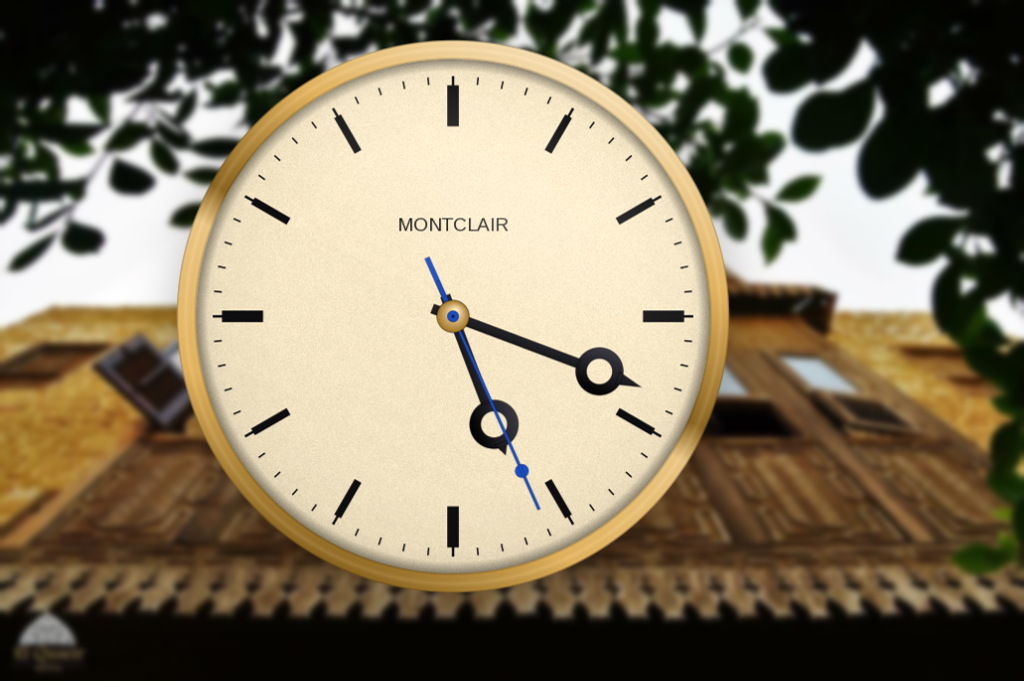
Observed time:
h=5 m=18 s=26
